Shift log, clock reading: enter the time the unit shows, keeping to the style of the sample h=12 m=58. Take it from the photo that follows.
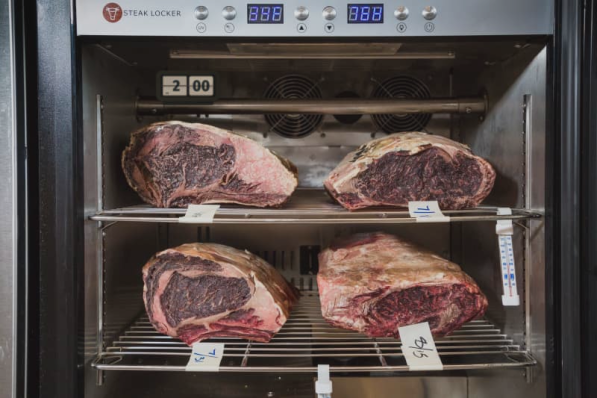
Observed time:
h=2 m=0
